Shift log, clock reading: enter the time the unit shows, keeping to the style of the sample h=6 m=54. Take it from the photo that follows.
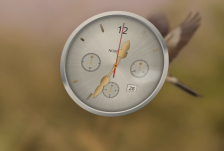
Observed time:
h=12 m=34
